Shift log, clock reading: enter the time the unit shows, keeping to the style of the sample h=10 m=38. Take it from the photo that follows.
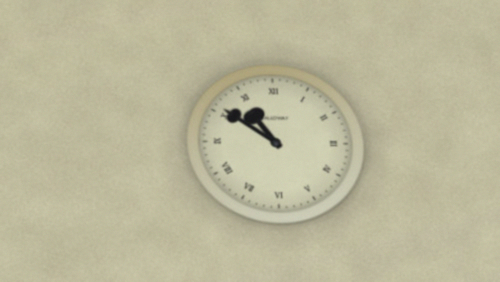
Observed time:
h=10 m=51
